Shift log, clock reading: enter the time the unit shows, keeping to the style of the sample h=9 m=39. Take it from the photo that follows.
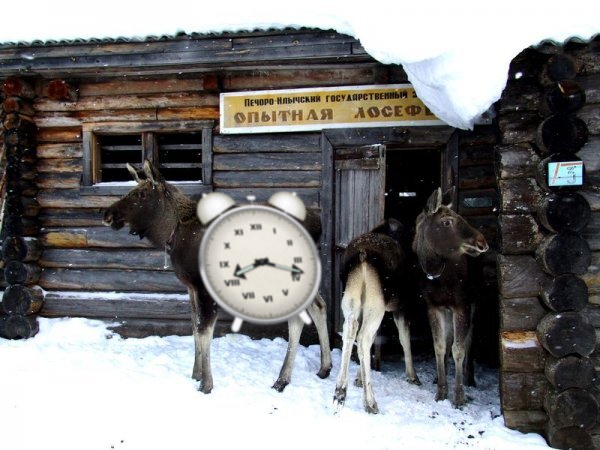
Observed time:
h=8 m=18
